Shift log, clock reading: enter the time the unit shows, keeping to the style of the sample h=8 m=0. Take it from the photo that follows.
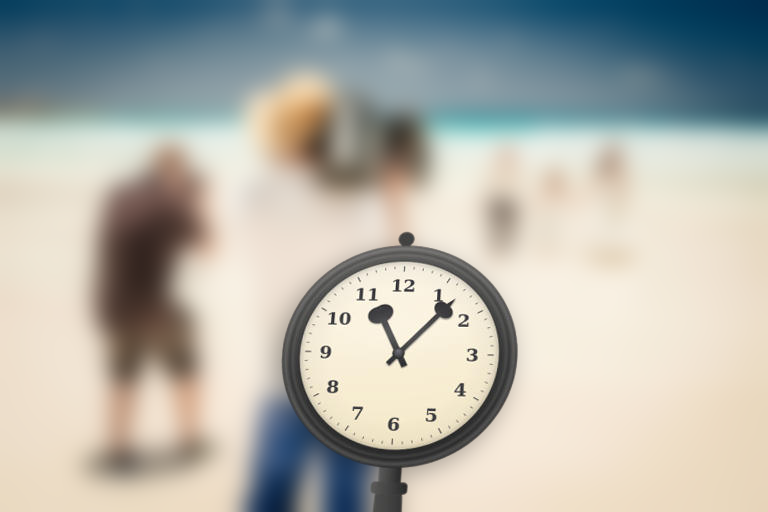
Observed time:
h=11 m=7
